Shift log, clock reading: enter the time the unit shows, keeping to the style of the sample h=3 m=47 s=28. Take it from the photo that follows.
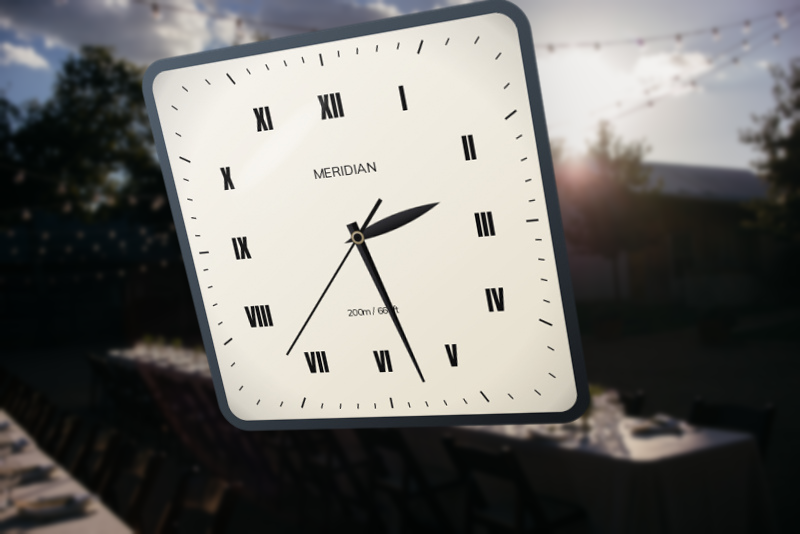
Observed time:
h=2 m=27 s=37
